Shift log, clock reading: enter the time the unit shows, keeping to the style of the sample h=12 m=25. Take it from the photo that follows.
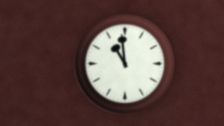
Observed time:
h=10 m=59
